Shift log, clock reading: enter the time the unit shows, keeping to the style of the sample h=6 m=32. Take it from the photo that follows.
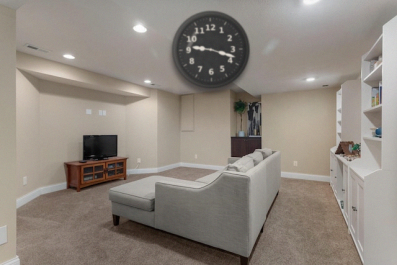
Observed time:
h=9 m=18
